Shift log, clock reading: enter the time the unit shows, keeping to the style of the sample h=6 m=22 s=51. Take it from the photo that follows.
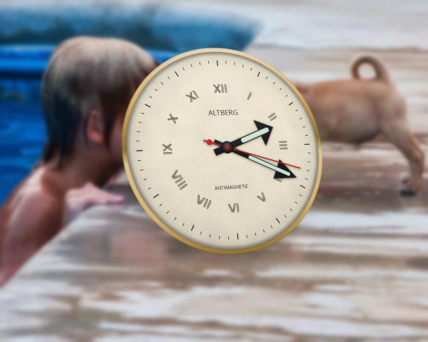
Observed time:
h=2 m=19 s=18
